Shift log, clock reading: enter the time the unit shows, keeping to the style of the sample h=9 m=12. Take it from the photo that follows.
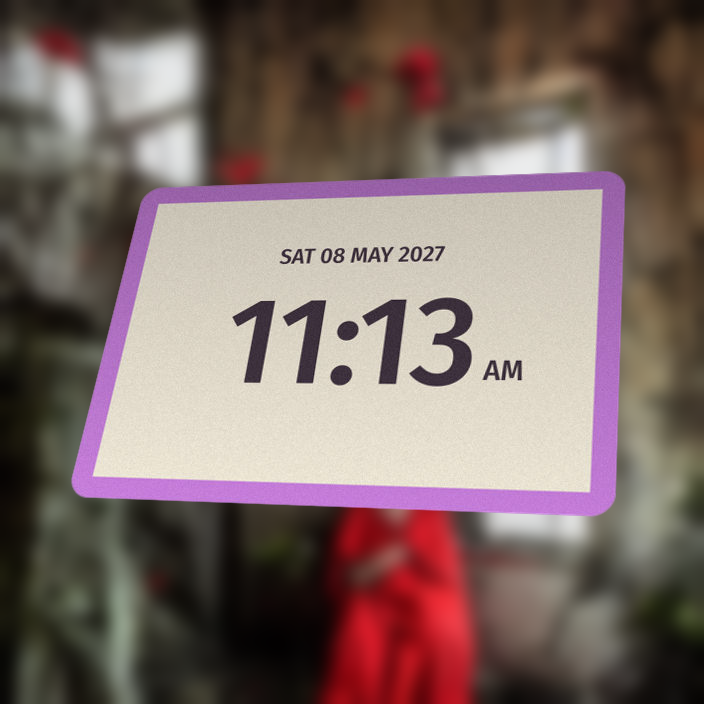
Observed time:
h=11 m=13
